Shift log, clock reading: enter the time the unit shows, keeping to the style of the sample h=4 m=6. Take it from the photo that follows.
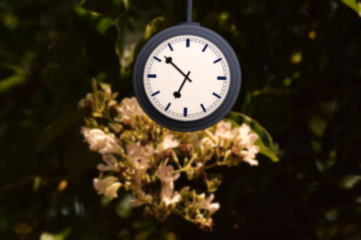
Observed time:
h=6 m=52
